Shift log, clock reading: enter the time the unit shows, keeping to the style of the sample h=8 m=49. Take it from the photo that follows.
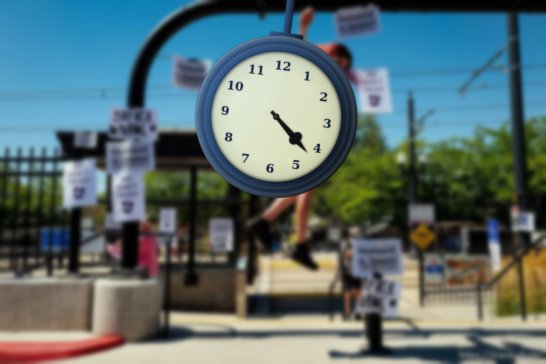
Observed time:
h=4 m=22
